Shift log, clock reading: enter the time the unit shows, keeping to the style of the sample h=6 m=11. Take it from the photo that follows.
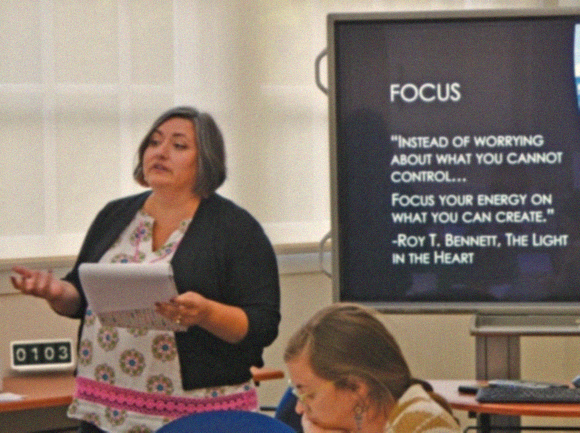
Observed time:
h=1 m=3
